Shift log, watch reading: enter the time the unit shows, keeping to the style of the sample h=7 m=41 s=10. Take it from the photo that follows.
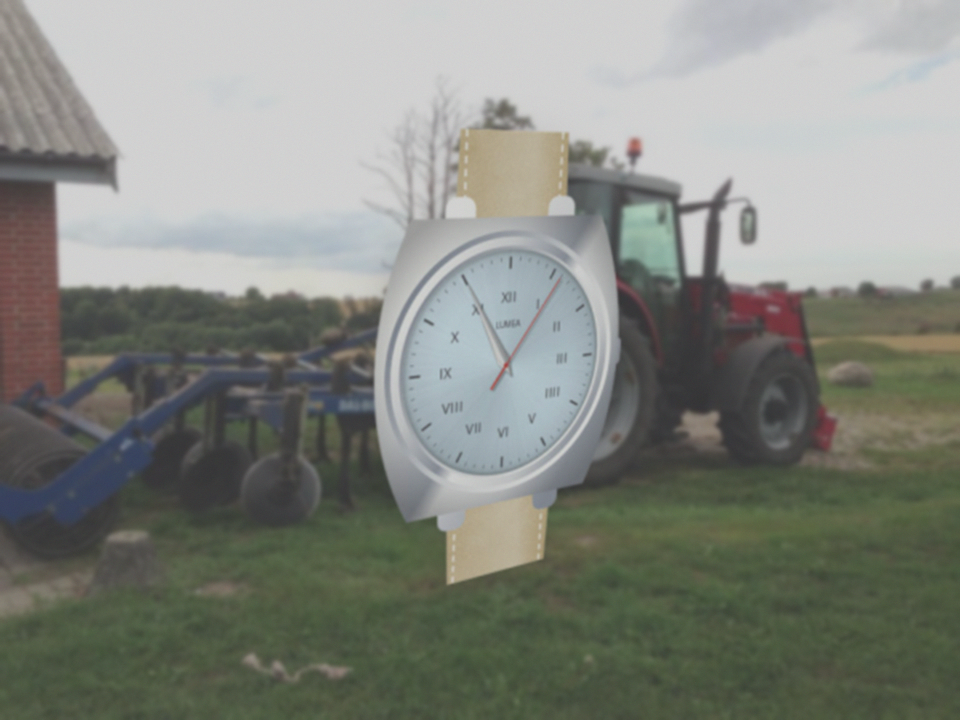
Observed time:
h=10 m=55 s=6
